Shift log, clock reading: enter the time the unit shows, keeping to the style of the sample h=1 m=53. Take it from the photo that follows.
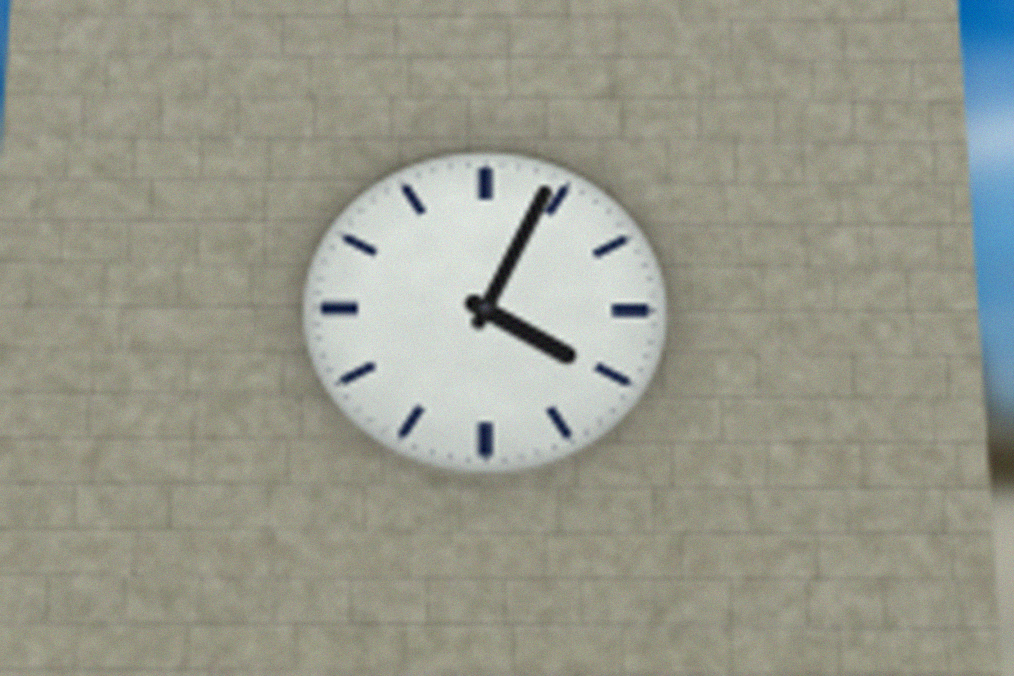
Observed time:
h=4 m=4
